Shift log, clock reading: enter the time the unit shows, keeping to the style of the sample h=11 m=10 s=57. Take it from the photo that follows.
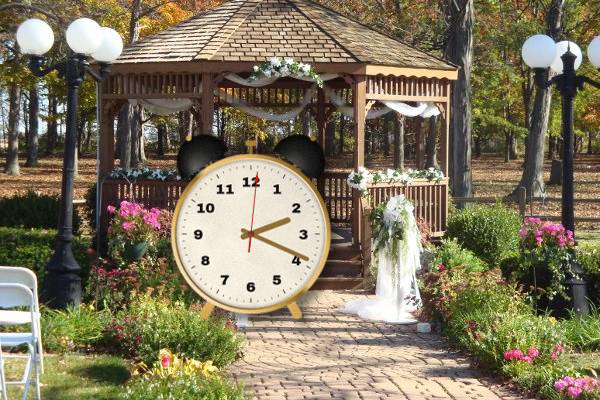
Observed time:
h=2 m=19 s=1
